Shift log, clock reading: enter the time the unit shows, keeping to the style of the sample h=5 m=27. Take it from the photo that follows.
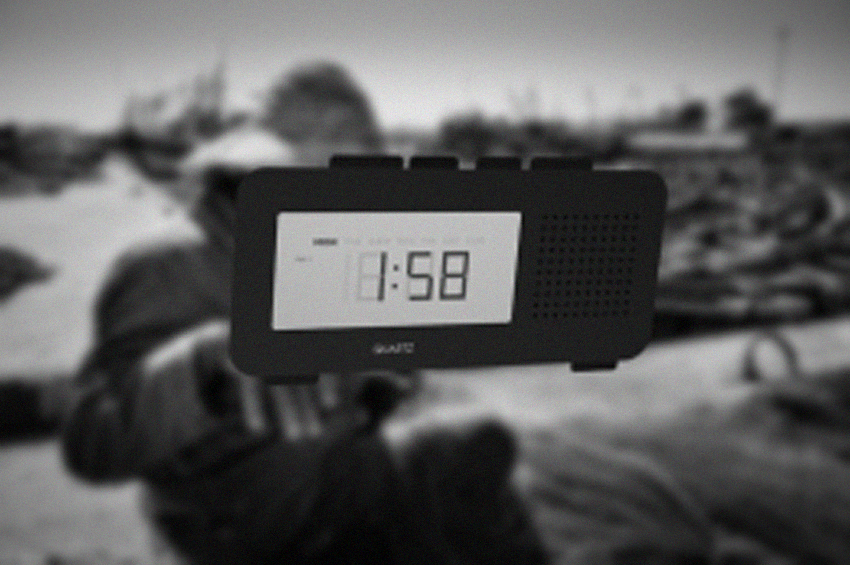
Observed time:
h=1 m=58
